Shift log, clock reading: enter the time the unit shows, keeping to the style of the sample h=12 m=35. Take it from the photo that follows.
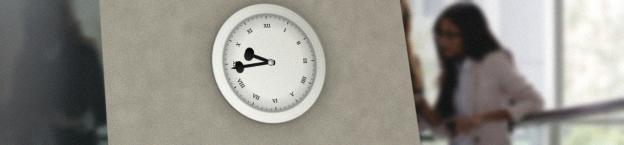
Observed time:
h=9 m=44
